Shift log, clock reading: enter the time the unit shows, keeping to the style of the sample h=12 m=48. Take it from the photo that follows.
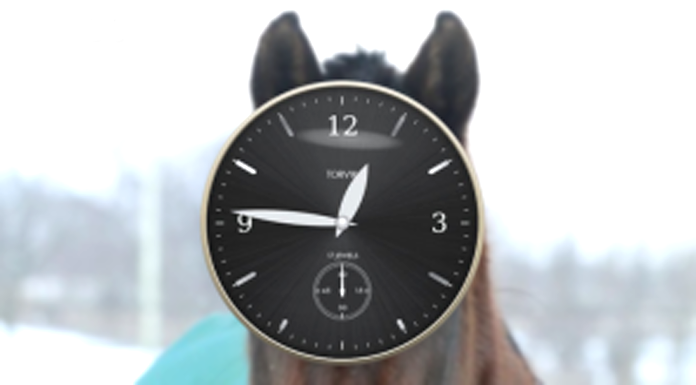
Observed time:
h=12 m=46
